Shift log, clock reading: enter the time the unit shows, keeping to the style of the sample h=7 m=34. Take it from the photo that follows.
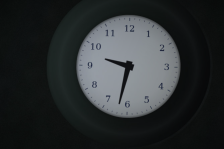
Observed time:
h=9 m=32
